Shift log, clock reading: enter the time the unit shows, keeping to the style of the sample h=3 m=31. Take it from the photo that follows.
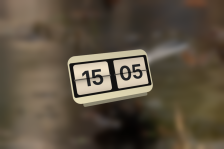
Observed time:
h=15 m=5
